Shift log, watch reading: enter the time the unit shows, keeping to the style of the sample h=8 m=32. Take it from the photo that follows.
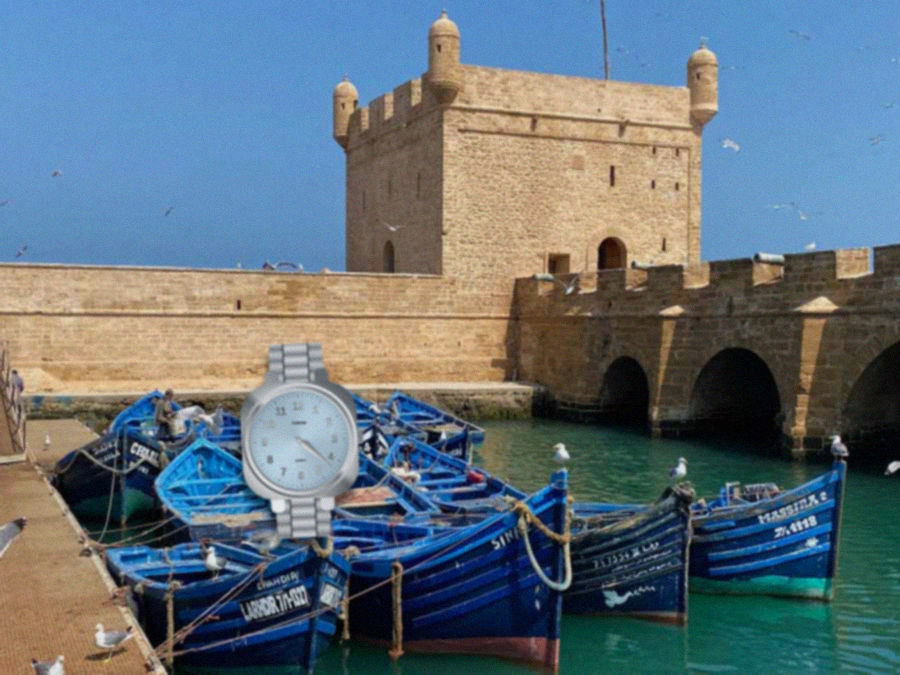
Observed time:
h=4 m=22
